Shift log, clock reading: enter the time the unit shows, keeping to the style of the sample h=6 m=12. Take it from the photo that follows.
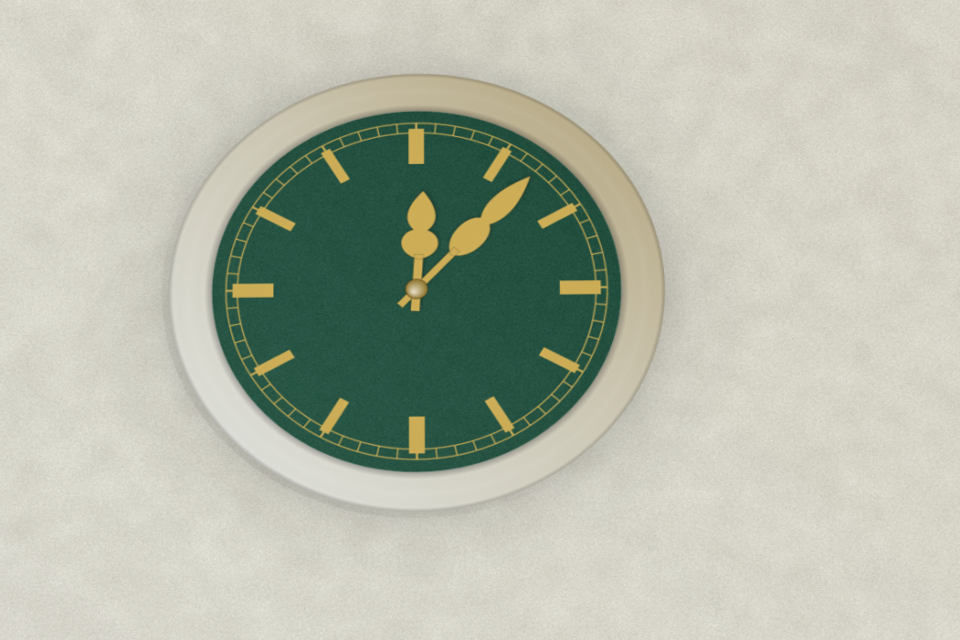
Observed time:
h=12 m=7
